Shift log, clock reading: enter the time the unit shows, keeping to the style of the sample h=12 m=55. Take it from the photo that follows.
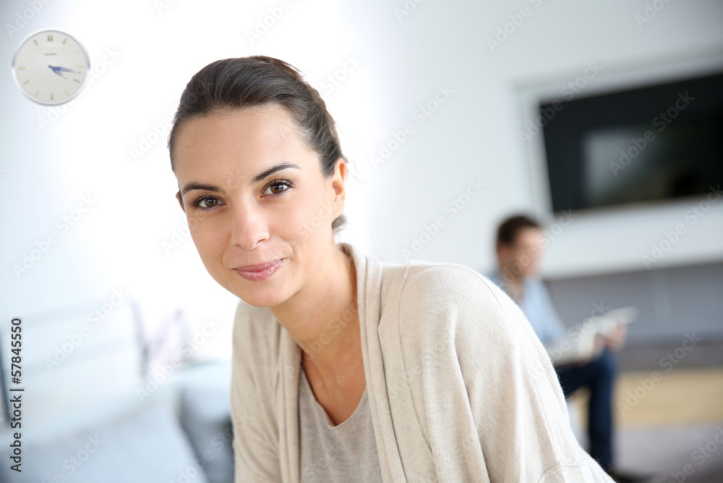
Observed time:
h=4 m=17
